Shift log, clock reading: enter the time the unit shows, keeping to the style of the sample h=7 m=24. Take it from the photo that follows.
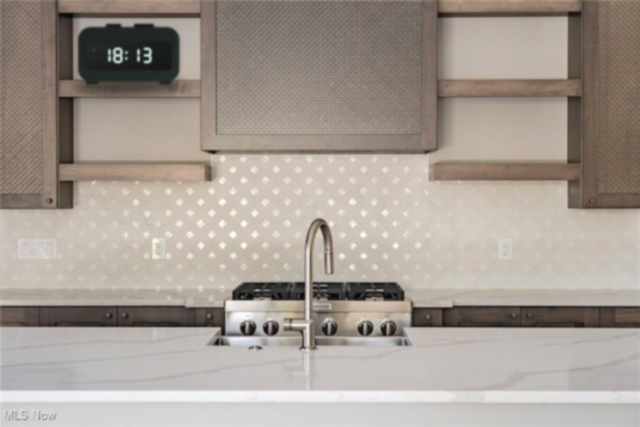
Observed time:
h=18 m=13
